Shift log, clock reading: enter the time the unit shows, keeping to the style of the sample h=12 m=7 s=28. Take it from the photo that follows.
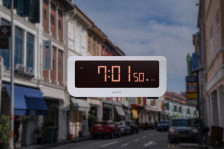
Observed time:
h=7 m=1 s=50
